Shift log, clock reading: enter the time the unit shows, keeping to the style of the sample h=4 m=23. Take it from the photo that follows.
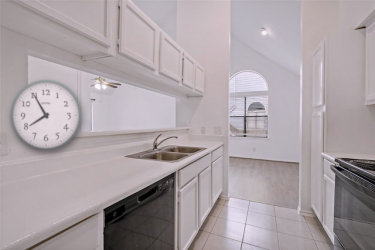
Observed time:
h=7 m=55
